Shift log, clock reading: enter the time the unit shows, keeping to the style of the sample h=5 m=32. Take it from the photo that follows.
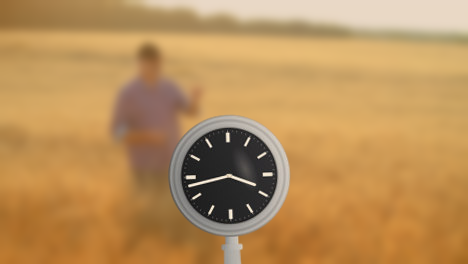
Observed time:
h=3 m=43
